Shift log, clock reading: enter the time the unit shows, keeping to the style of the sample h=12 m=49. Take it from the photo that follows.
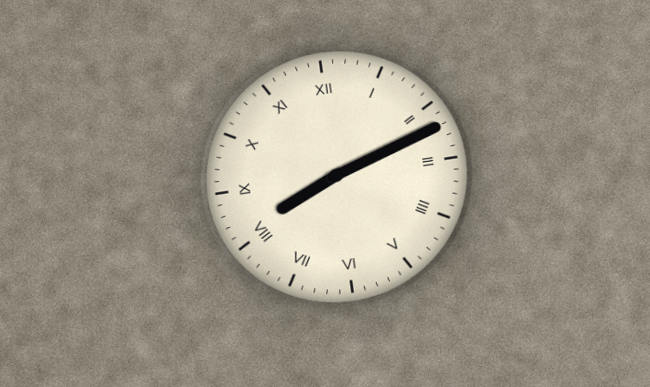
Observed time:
h=8 m=12
